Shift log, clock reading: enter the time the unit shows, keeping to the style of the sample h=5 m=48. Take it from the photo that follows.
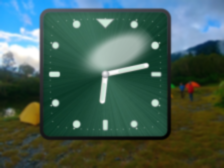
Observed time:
h=6 m=13
